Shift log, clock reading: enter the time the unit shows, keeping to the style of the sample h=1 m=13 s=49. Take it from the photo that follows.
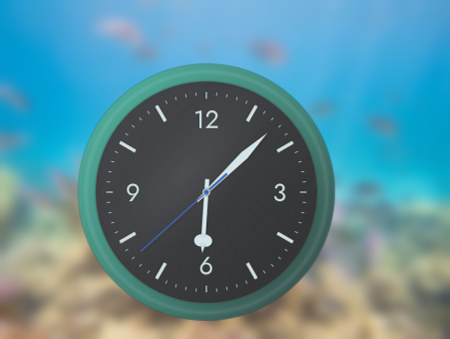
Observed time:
h=6 m=7 s=38
